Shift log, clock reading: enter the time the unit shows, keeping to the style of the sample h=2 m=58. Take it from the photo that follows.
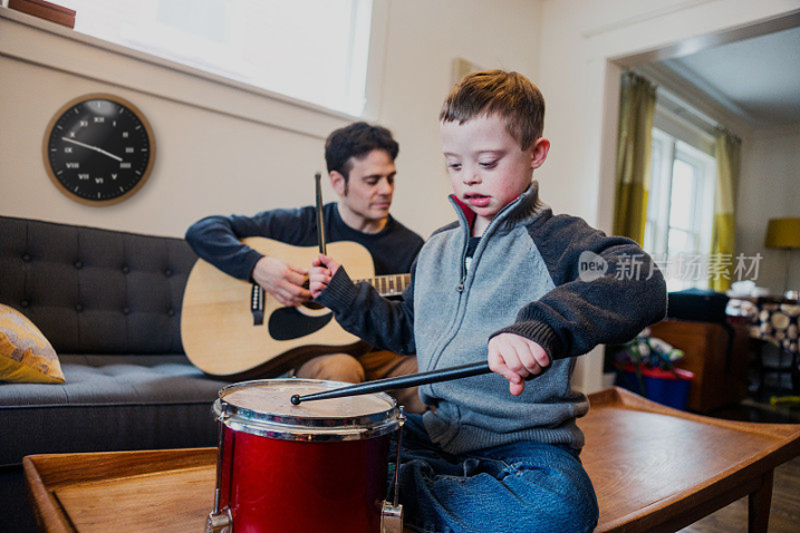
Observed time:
h=3 m=48
